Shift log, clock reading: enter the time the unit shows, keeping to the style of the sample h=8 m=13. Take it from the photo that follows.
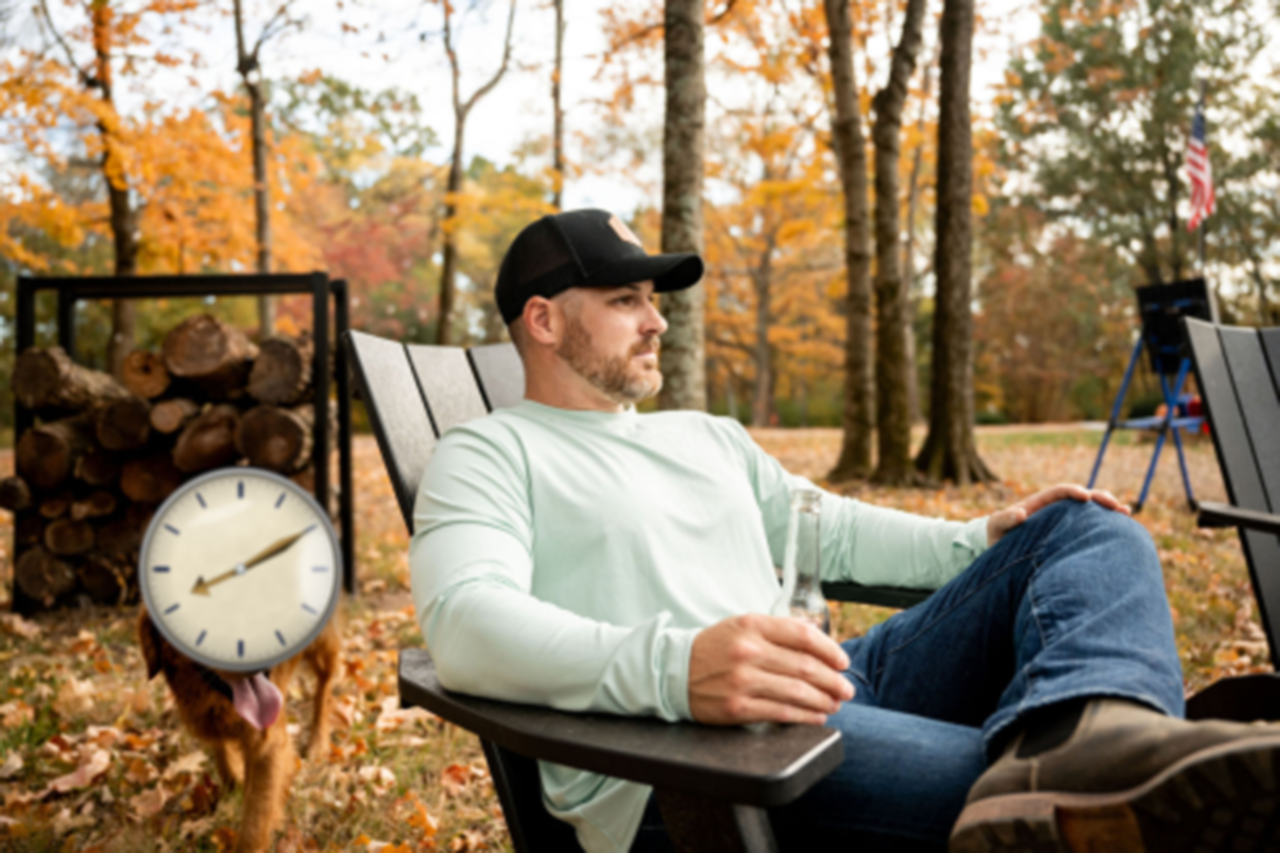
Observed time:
h=8 m=10
